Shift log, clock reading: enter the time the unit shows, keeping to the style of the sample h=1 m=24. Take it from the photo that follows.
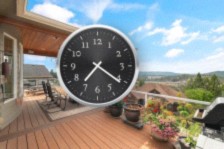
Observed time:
h=7 m=21
